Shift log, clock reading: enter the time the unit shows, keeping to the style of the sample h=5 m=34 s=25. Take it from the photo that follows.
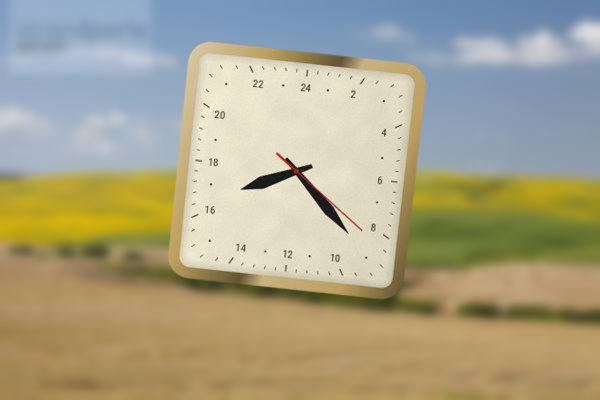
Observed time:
h=16 m=22 s=21
